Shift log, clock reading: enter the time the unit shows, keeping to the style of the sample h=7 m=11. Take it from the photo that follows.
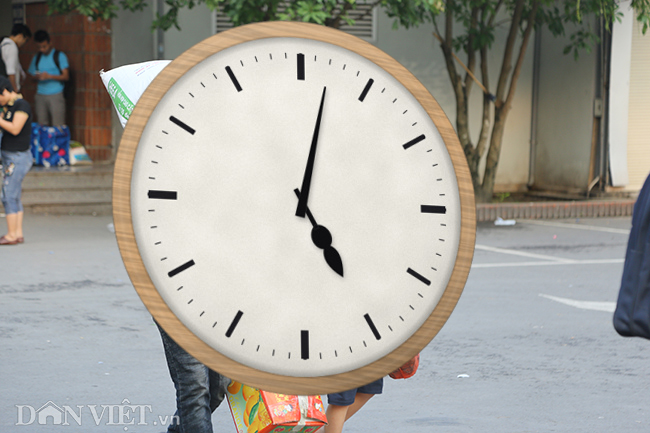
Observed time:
h=5 m=2
